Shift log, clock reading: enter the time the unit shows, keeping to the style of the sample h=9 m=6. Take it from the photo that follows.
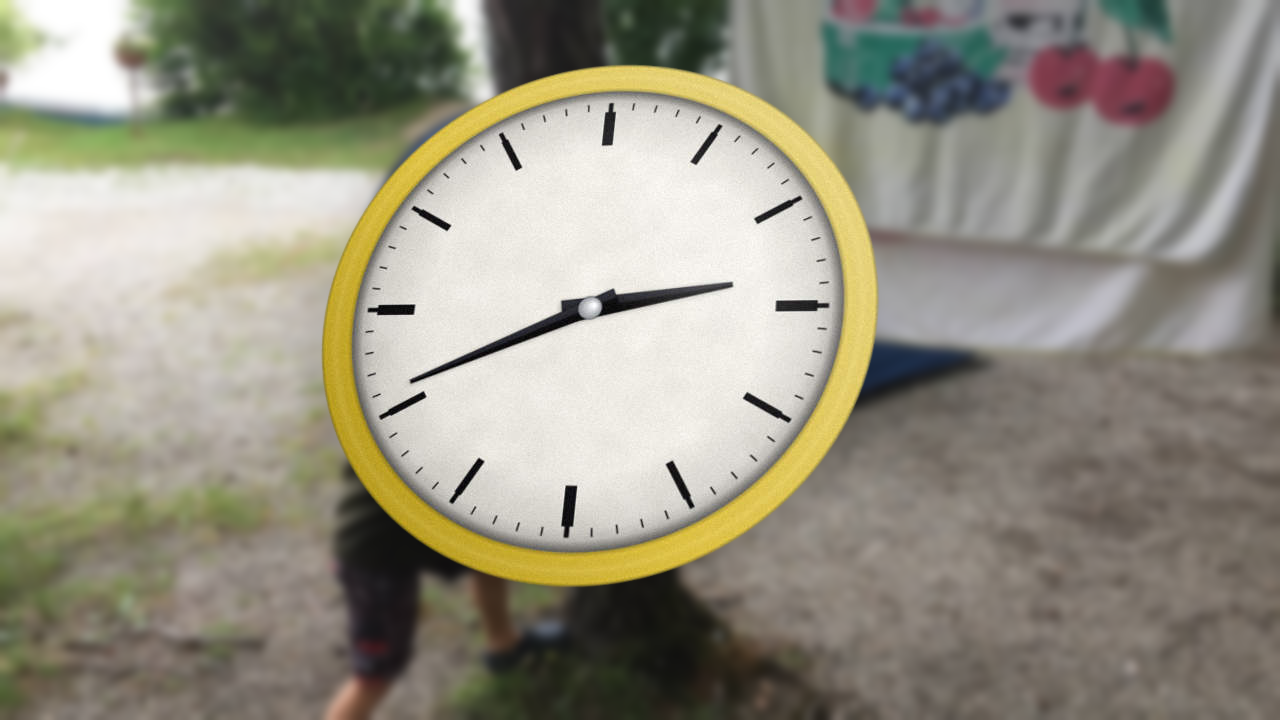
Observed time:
h=2 m=41
